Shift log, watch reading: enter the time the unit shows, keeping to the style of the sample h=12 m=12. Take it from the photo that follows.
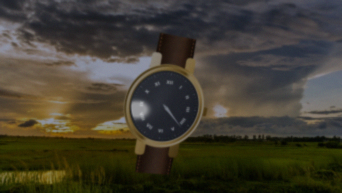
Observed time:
h=4 m=22
